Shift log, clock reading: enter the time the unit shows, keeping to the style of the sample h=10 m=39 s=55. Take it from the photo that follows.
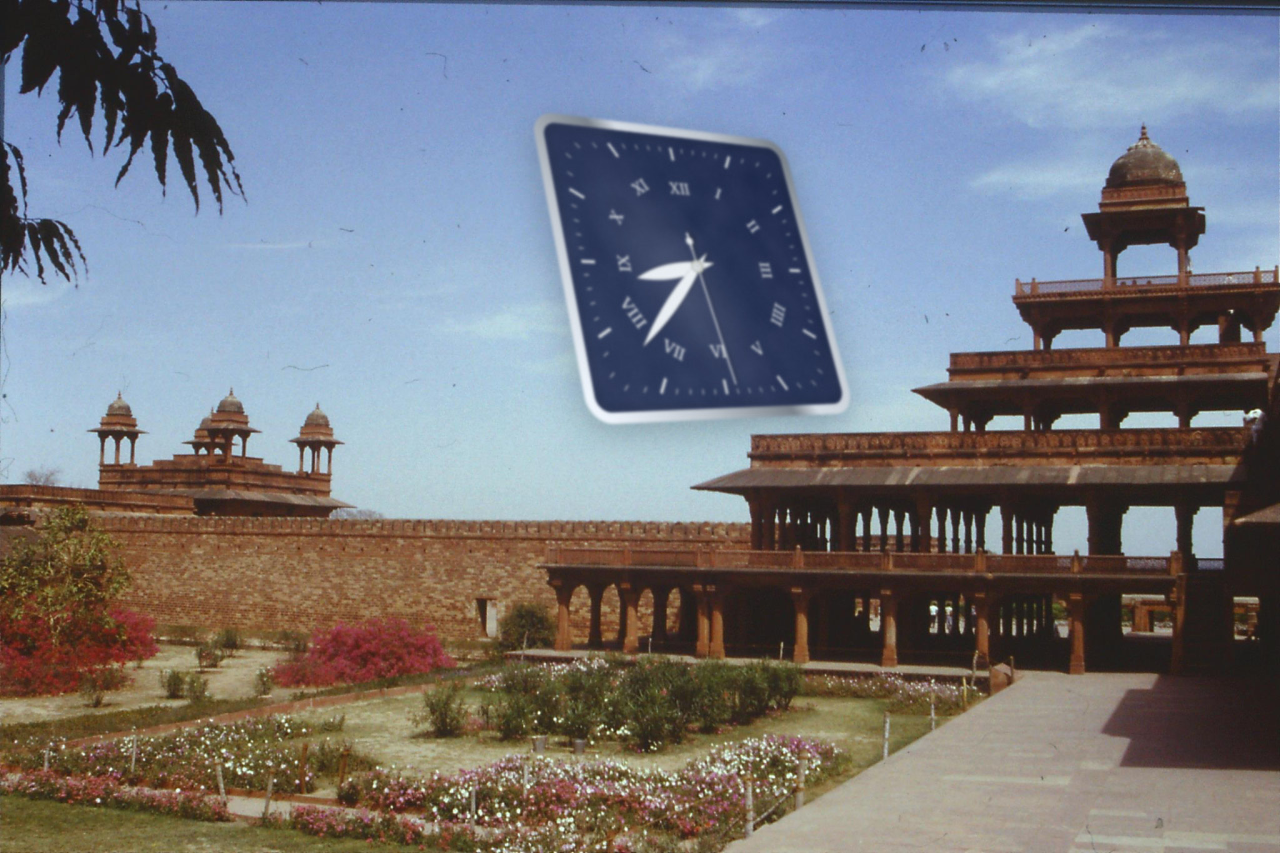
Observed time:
h=8 m=37 s=29
